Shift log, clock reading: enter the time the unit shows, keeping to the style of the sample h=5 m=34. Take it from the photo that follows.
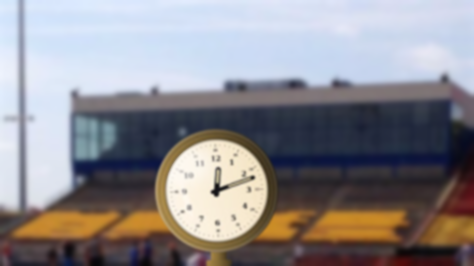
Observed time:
h=12 m=12
